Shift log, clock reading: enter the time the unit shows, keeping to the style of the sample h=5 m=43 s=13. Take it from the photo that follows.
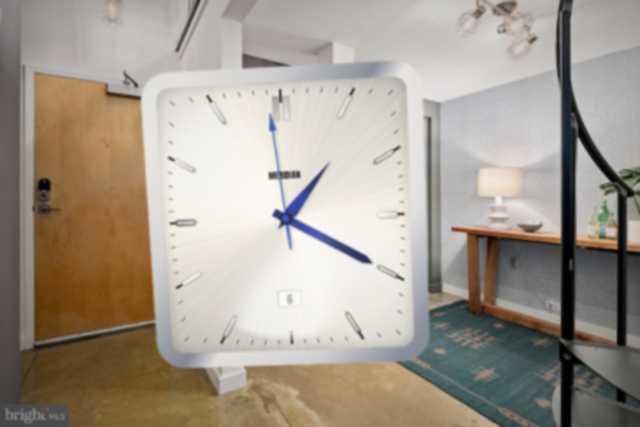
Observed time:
h=1 m=19 s=59
